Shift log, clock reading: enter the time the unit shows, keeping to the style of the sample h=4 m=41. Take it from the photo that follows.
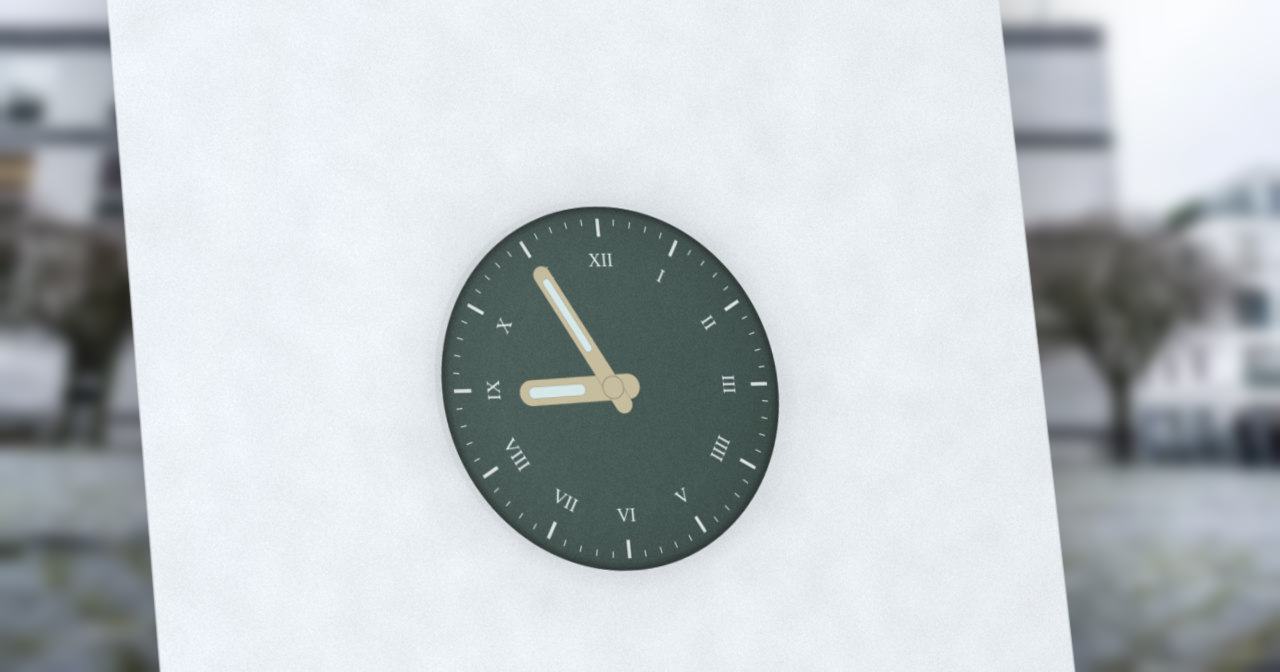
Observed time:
h=8 m=55
